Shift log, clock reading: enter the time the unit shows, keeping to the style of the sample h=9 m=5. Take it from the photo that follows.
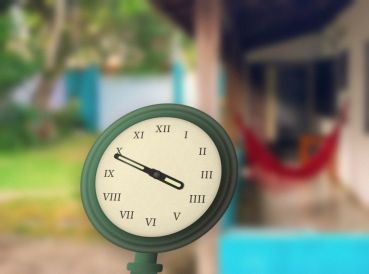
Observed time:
h=3 m=49
